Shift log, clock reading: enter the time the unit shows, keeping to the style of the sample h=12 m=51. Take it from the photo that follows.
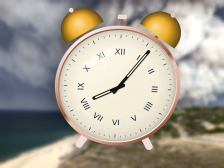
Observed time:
h=8 m=6
